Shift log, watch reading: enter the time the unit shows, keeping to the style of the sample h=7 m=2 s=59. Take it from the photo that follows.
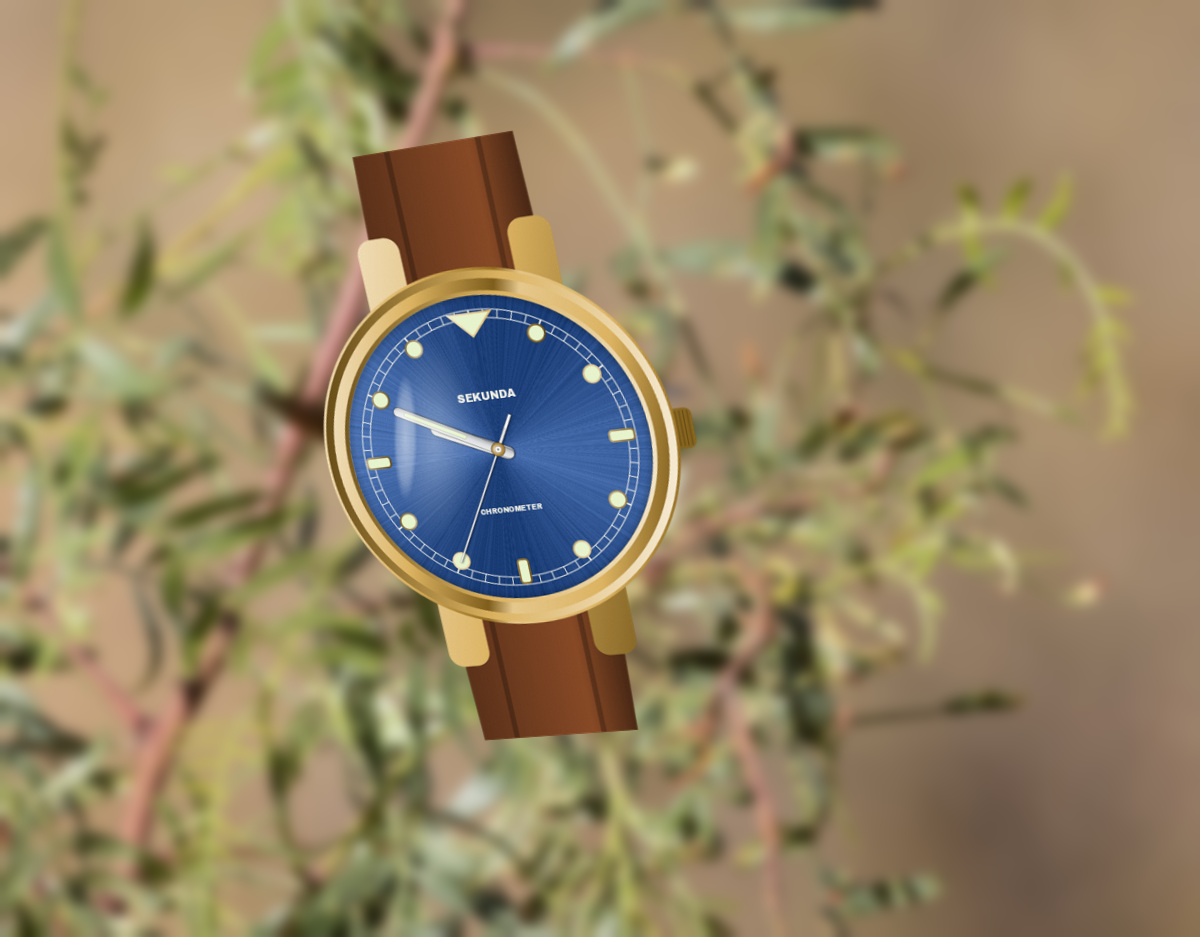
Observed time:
h=9 m=49 s=35
